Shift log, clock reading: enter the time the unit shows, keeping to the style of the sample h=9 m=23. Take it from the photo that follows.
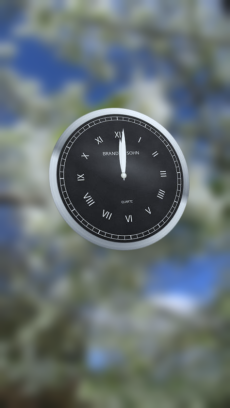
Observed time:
h=12 m=1
